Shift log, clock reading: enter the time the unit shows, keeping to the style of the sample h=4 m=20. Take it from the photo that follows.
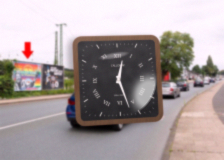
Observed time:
h=12 m=27
